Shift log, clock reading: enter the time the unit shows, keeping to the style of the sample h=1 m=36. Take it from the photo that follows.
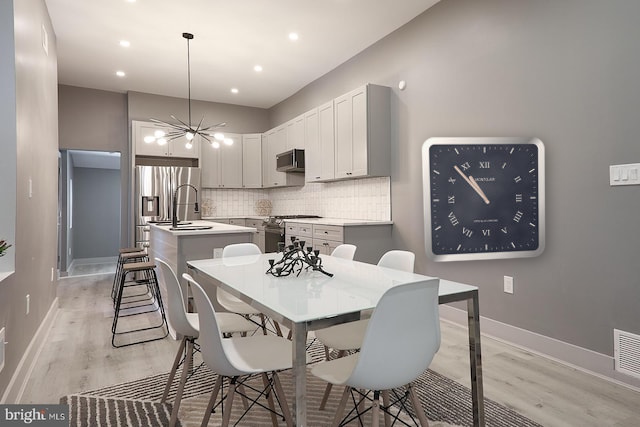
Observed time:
h=10 m=53
